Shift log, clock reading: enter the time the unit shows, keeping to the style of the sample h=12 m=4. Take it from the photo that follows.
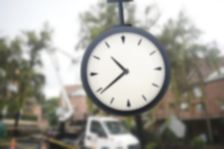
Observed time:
h=10 m=39
